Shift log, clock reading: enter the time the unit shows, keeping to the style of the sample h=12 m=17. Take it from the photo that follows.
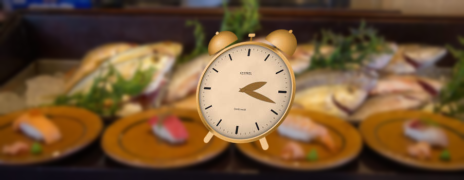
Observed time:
h=2 m=18
